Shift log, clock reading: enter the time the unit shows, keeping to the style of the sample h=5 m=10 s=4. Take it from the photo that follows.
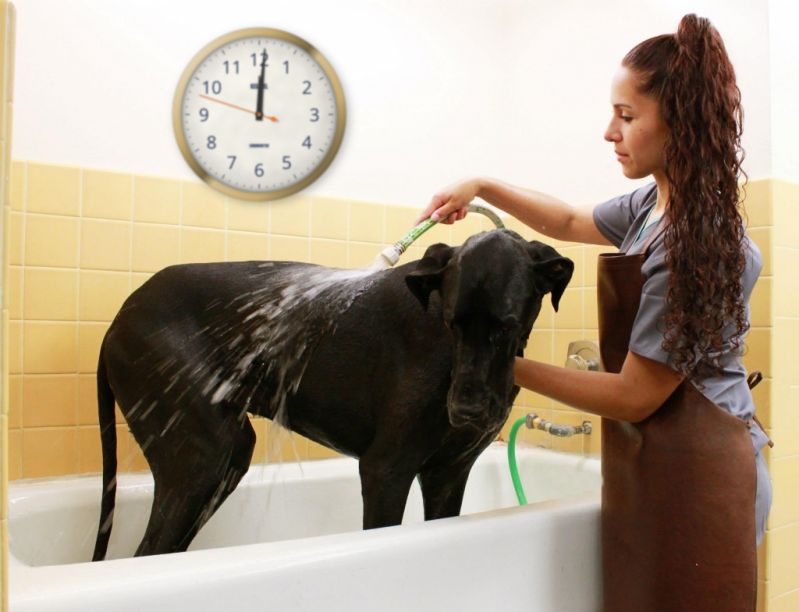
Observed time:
h=12 m=0 s=48
